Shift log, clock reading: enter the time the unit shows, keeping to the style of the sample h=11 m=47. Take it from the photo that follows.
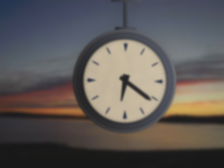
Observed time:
h=6 m=21
